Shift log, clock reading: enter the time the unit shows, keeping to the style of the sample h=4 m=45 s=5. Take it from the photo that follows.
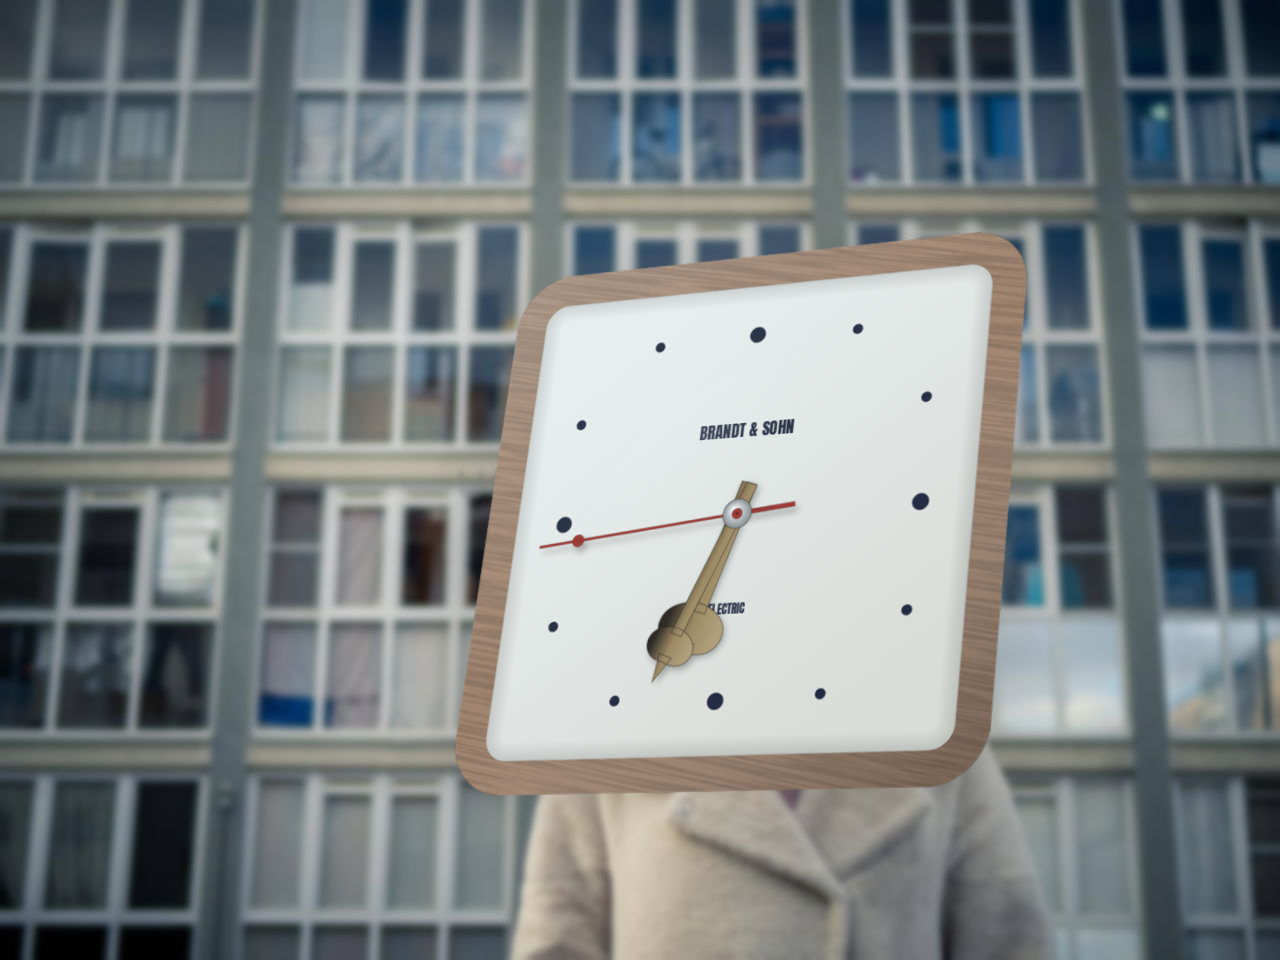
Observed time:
h=6 m=33 s=44
